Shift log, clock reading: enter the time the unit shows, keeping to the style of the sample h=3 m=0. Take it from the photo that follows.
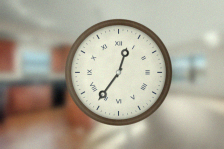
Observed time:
h=12 m=36
